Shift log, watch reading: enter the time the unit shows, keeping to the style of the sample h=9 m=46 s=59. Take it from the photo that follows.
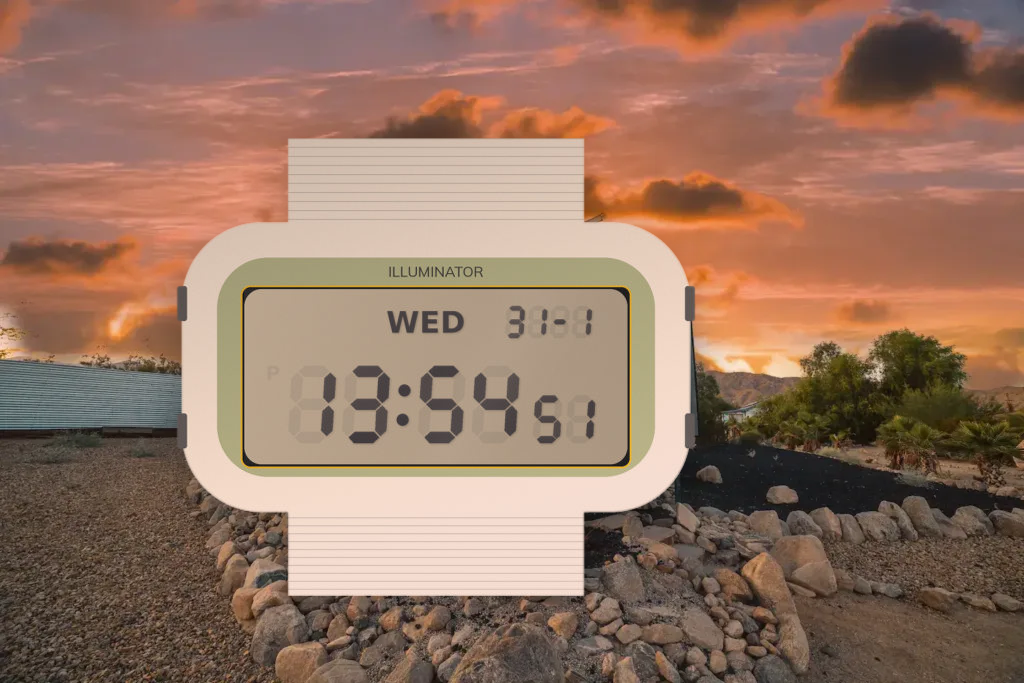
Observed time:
h=13 m=54 s=51
